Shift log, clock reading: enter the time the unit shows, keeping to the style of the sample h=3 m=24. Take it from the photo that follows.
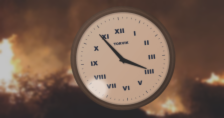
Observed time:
h=3 m=54
